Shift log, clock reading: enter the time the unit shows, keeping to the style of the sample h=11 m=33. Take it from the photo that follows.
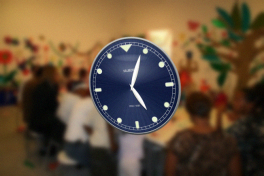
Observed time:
h=5 m=4
